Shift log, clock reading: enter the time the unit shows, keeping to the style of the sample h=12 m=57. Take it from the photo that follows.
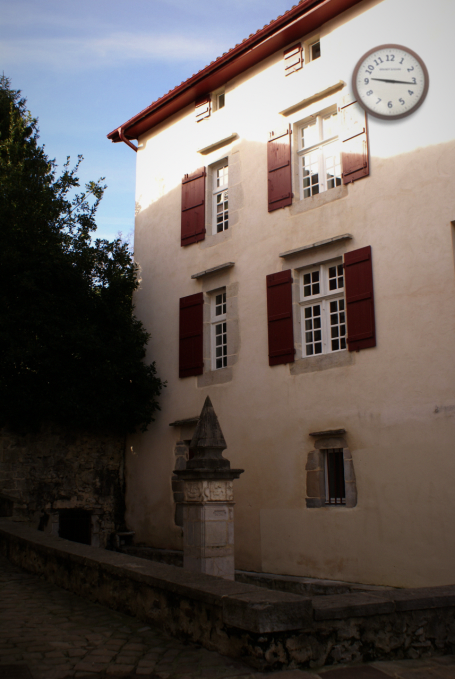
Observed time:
h=9 m=16
